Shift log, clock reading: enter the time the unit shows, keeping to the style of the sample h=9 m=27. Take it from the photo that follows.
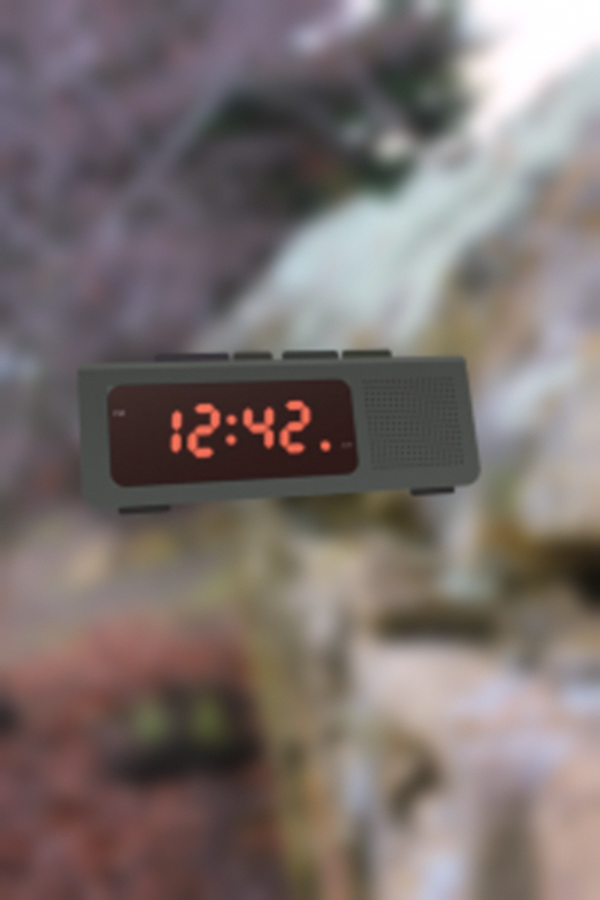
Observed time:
h=12 m=42
